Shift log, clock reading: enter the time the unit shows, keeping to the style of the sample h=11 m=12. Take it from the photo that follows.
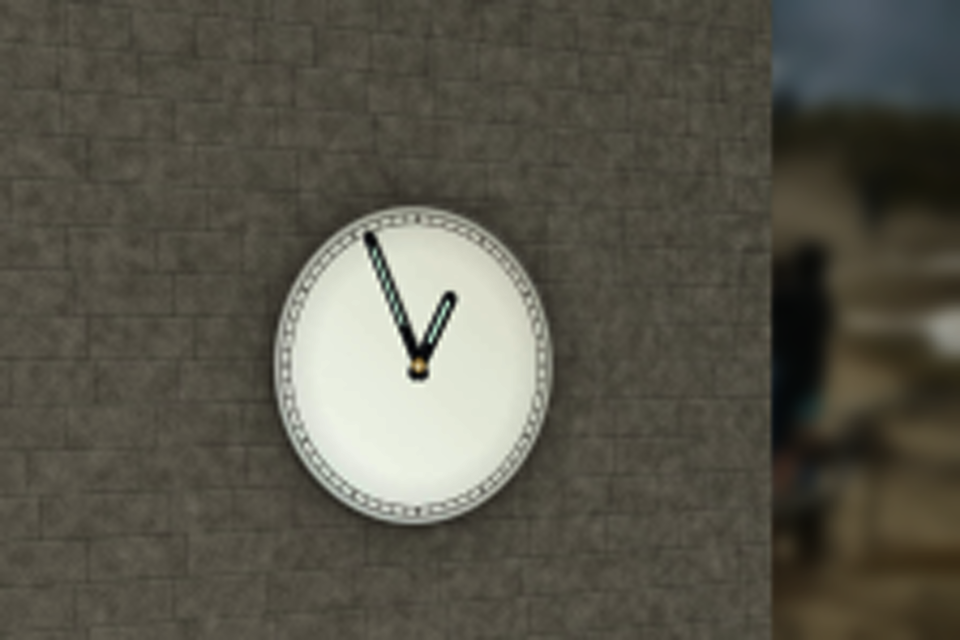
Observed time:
h=12 m=56
